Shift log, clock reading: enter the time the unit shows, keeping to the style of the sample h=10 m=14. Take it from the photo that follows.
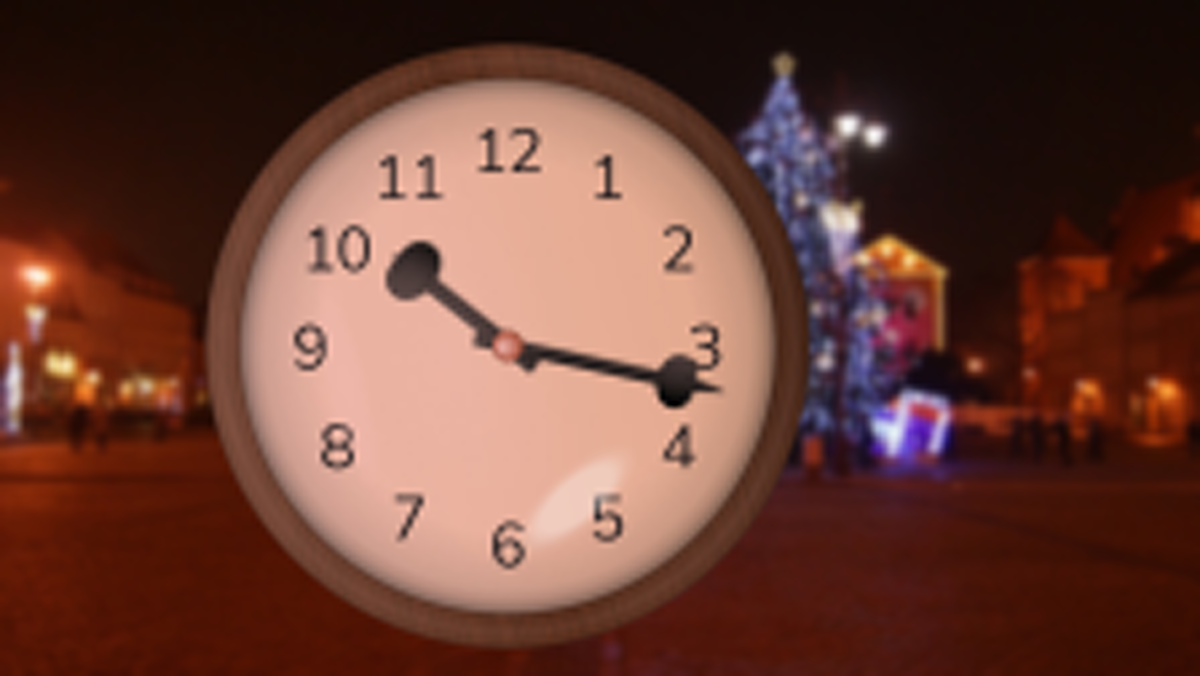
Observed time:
h=10 m=17
